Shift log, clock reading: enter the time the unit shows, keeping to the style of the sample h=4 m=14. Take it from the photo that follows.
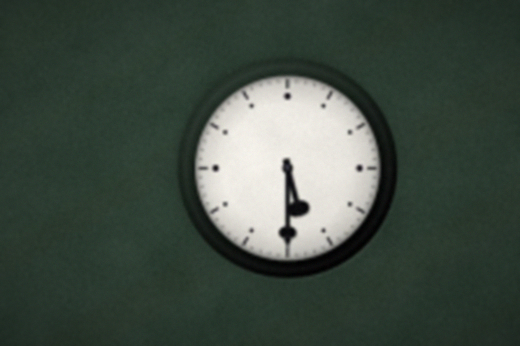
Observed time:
h=5 m=30
